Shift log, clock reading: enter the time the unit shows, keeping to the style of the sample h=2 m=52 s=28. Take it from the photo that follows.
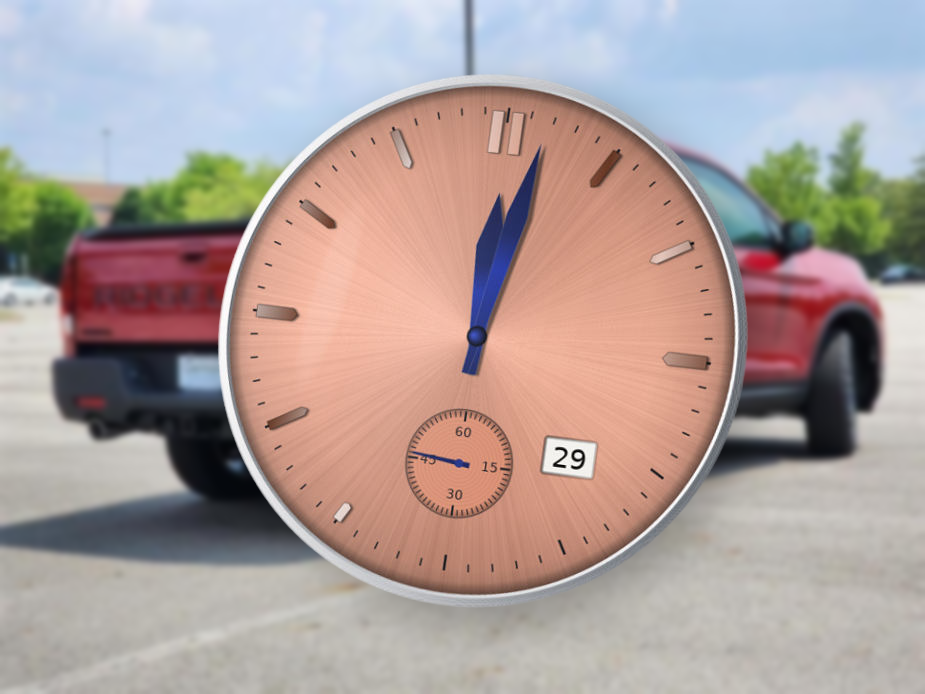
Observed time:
h=12 m=1 s=46
